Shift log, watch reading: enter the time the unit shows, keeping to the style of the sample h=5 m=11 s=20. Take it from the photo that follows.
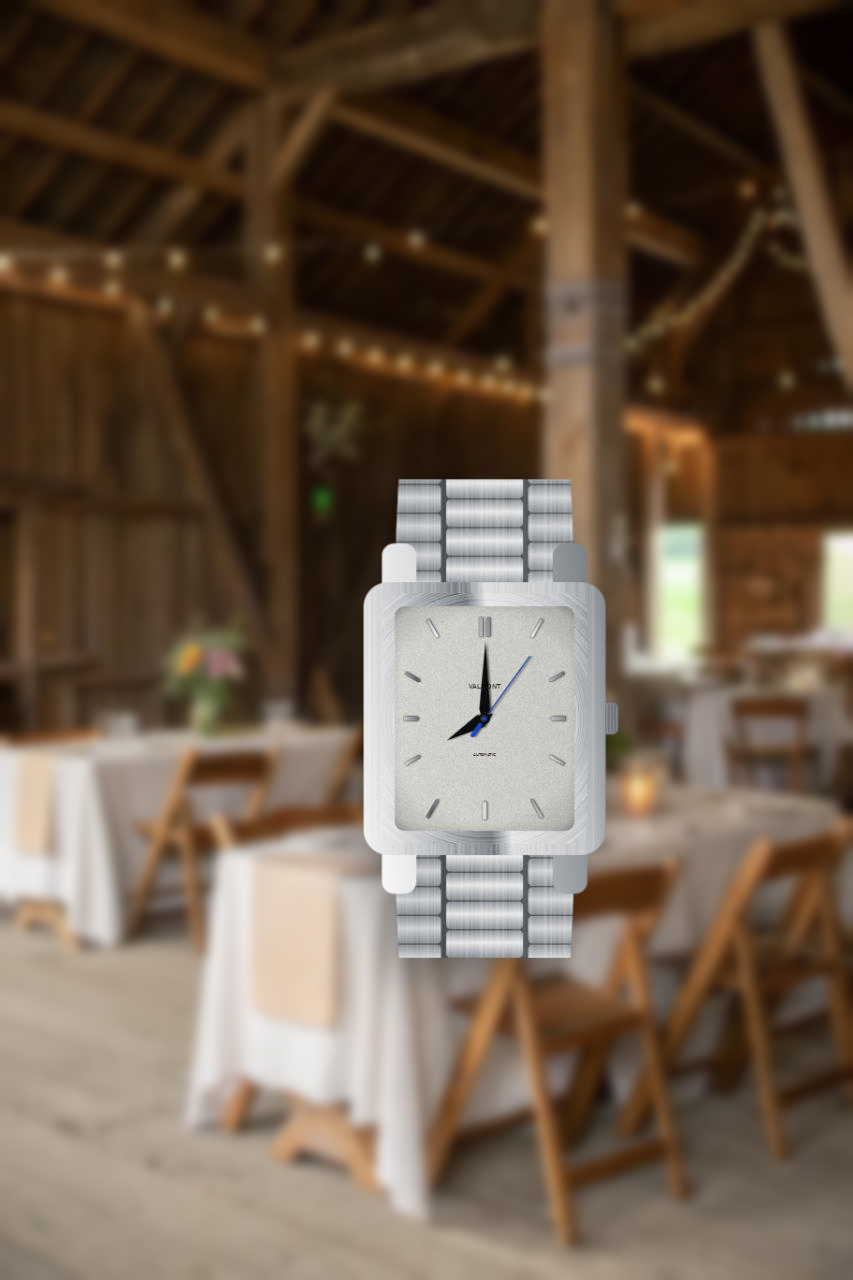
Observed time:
h=8 m=0 s=6
